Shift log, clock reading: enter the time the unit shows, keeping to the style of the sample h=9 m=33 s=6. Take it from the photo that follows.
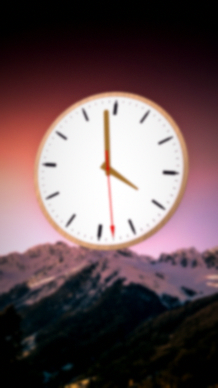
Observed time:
h=3 m=58 s=28
